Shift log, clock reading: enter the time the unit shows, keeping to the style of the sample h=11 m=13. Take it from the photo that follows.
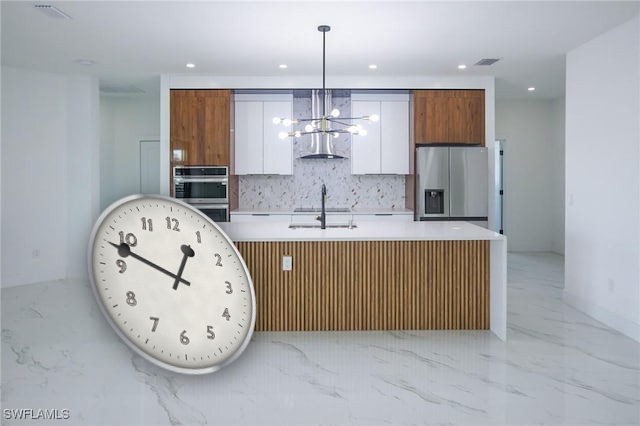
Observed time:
h=12 m=48
